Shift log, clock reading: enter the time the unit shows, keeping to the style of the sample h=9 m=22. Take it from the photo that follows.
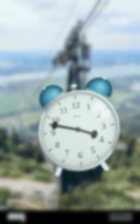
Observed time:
h=3 m=48
